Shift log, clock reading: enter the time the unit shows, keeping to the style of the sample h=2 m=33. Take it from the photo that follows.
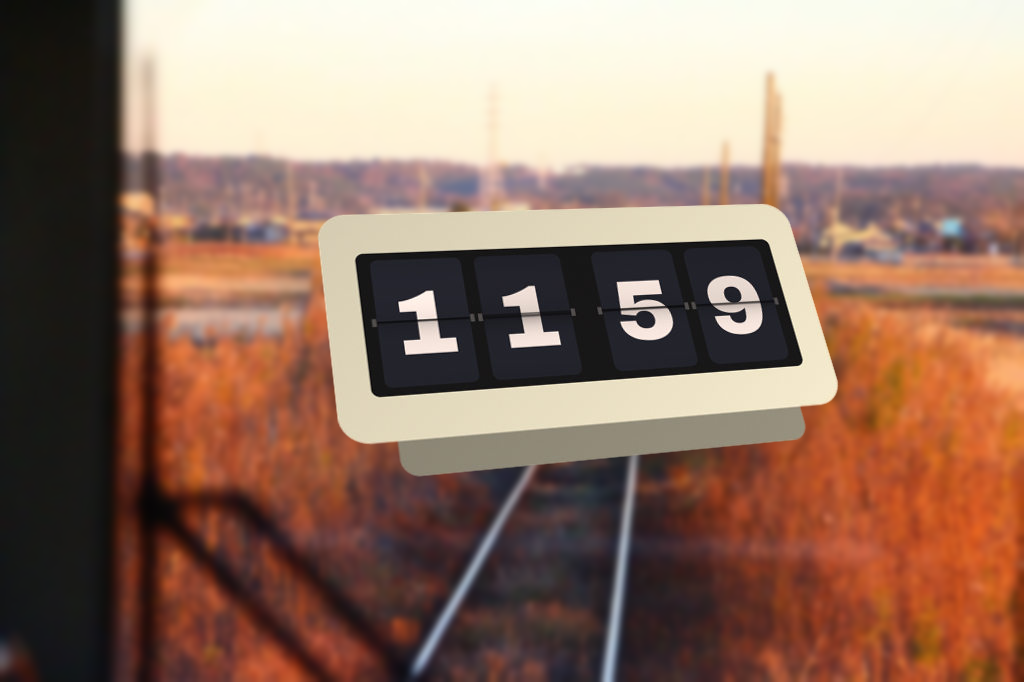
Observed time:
h=11 m=59
